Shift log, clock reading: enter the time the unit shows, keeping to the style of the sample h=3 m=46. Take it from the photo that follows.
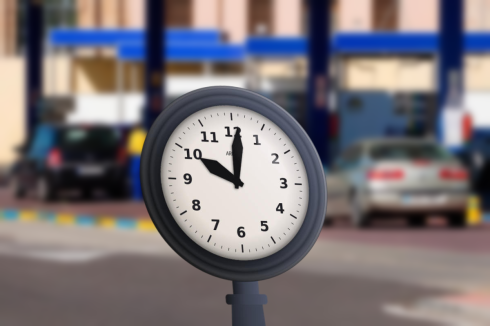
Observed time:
h=10 m=1
